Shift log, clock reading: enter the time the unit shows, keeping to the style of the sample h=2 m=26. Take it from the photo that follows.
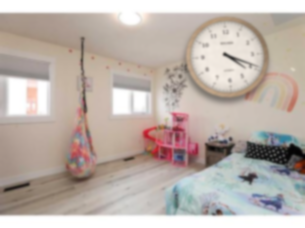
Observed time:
h=4 m=19
